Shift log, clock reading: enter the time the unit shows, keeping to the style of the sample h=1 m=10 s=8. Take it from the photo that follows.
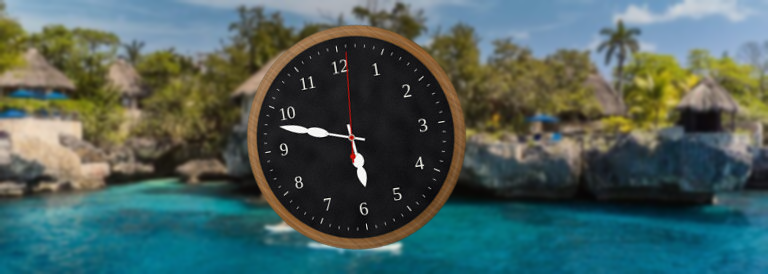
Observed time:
h=5 m=48 s=1
